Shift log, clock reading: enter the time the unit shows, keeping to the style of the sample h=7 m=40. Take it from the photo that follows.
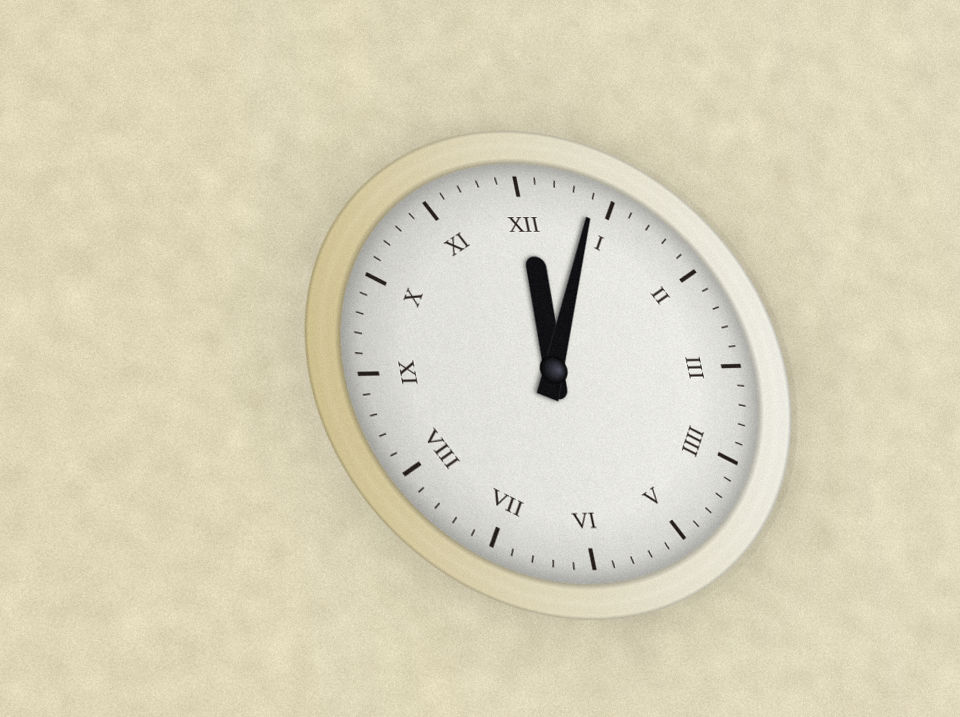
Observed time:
h=12 m=4
